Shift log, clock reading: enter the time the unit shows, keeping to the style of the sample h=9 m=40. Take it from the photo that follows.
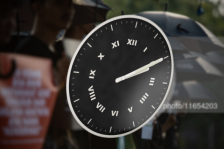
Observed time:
h=2 m=10
